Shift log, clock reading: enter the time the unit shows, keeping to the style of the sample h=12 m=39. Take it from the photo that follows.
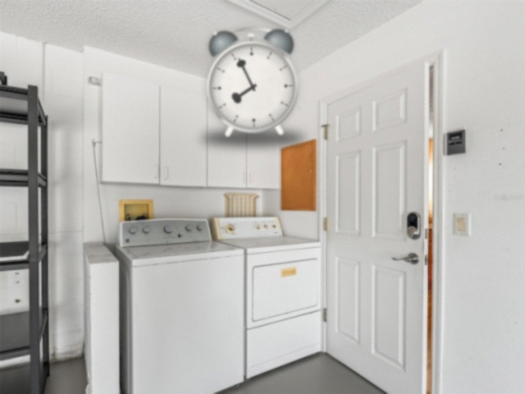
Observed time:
h=7 m=56
